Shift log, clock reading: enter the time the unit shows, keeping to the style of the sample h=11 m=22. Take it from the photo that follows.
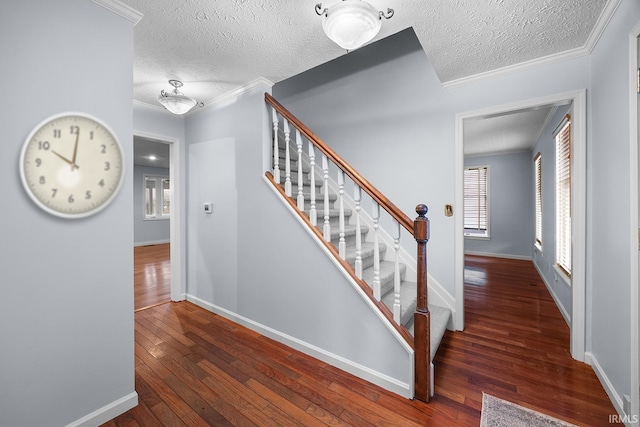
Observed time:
h=10 m=1
